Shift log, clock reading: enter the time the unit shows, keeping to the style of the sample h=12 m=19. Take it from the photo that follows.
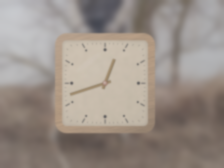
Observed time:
h=12 m=42
